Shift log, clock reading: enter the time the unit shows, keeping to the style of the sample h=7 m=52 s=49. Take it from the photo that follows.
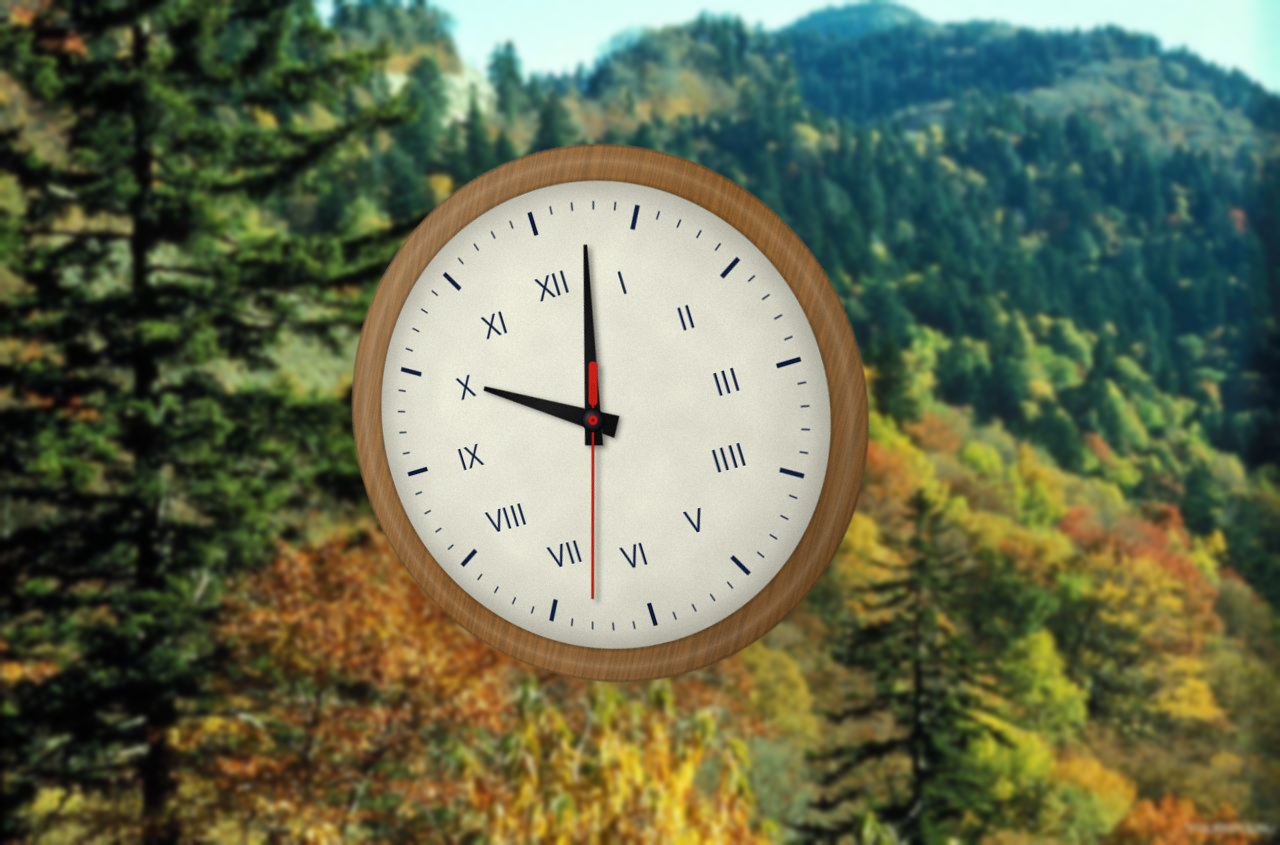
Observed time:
h=10 m=2 s=33
